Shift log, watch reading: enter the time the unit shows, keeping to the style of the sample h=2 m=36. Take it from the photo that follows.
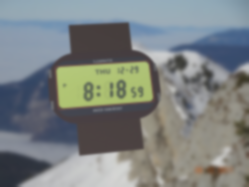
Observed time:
h=8 m=18
